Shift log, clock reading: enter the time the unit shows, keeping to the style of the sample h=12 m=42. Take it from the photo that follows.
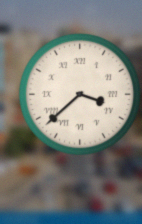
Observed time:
h=3 m=38
